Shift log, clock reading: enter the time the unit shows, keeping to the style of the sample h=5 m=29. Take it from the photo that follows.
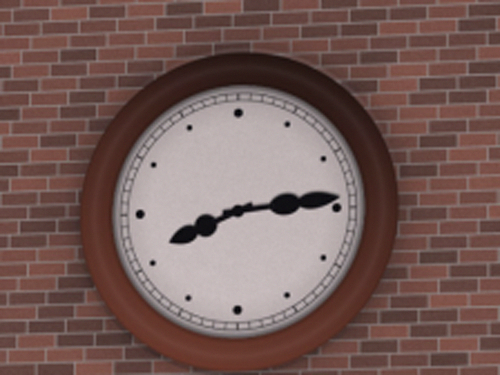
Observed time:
h=8 m=14
